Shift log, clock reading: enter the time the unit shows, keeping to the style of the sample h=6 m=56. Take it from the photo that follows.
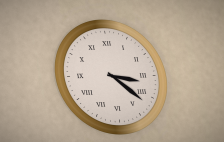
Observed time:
h=3 m=22
